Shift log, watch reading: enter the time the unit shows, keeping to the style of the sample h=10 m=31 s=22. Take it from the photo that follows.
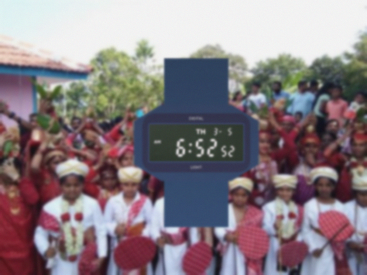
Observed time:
h=6 m=52 s=52
